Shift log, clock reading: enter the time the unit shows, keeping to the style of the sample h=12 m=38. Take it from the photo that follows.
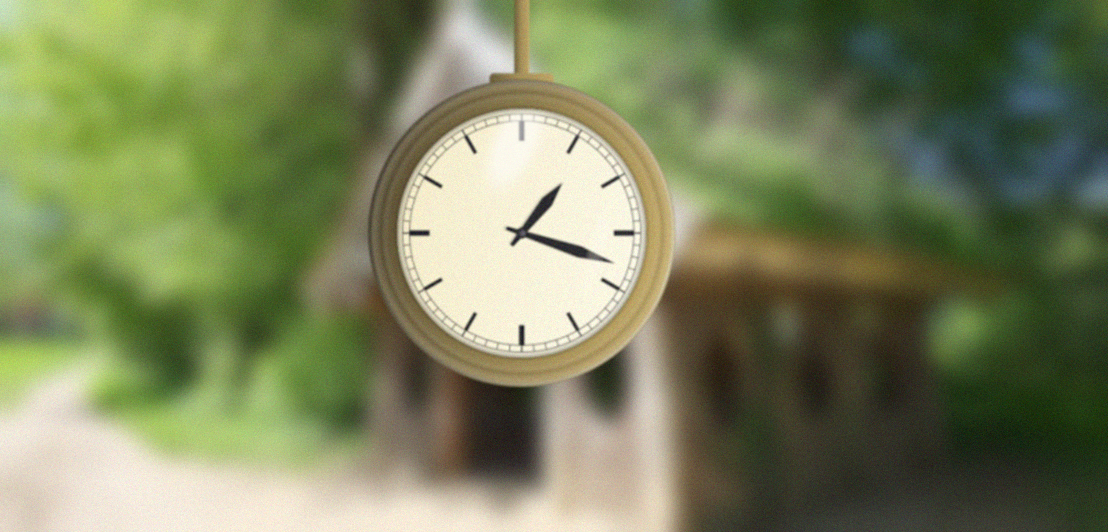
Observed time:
h=1 m=18
